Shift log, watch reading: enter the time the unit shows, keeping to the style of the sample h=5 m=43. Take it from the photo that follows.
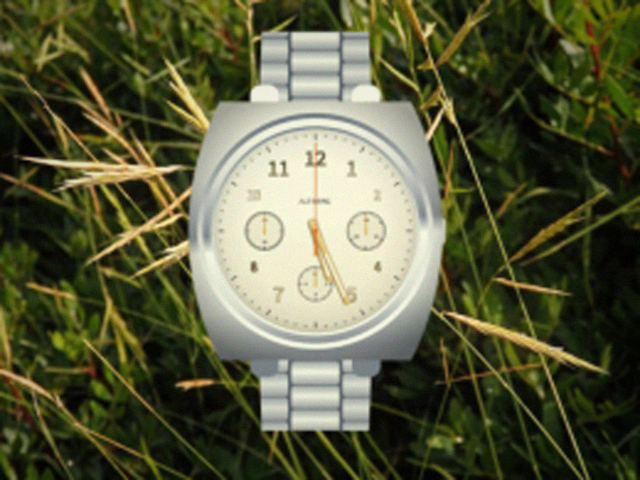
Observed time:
h=5 m=26
